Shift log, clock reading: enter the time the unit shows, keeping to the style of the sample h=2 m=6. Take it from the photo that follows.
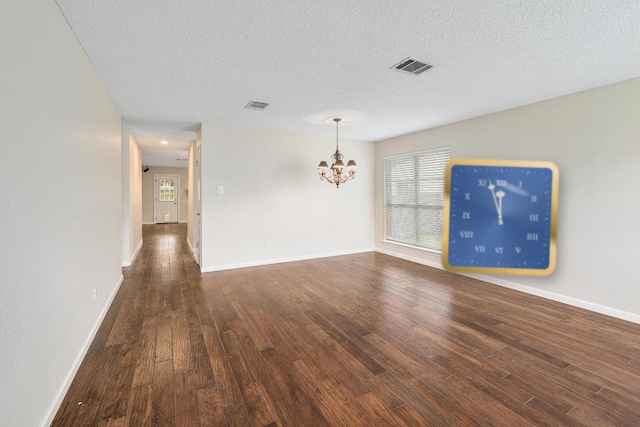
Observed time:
h=11 m=57
